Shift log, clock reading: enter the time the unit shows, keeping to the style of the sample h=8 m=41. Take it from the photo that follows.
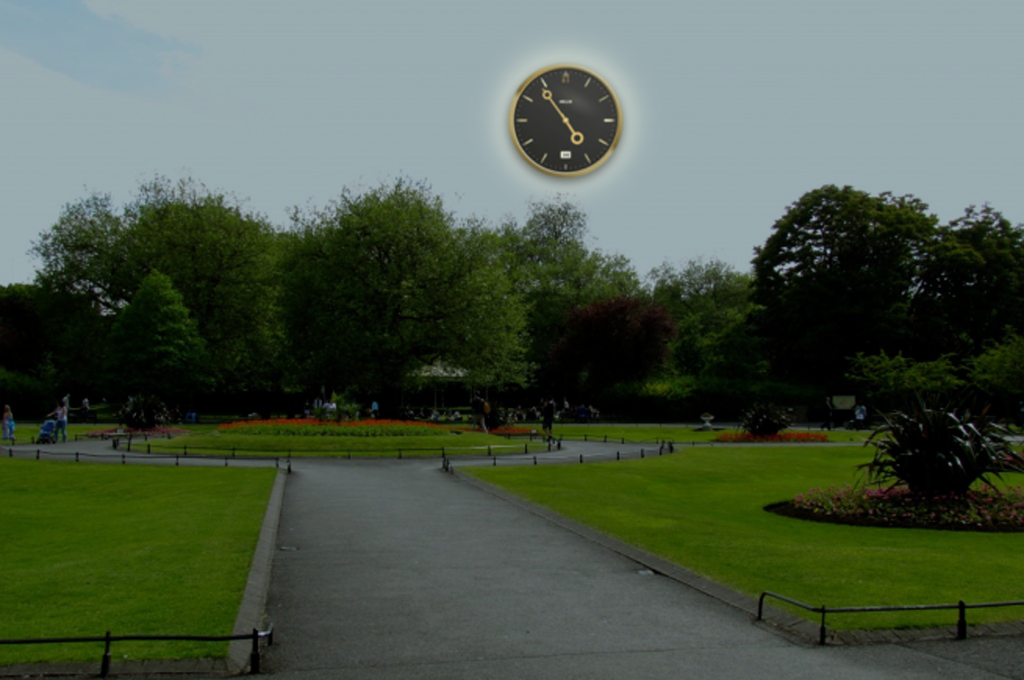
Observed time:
h=4 m=54
